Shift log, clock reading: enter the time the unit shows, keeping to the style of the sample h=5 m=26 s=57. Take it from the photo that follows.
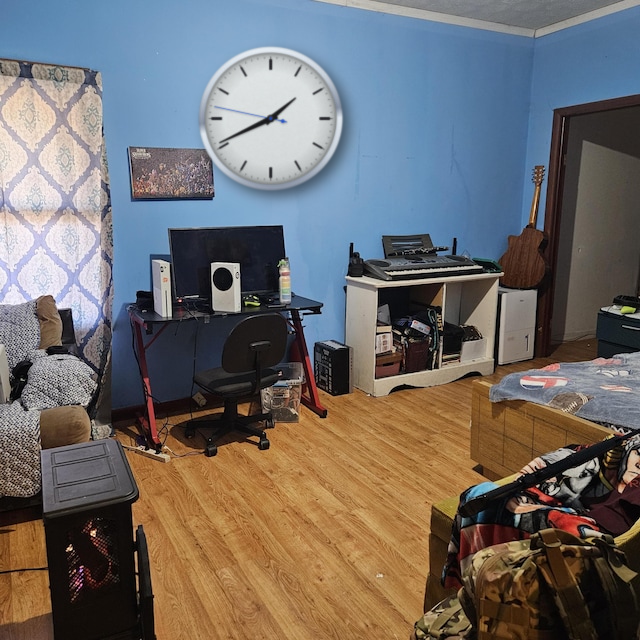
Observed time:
h=1 m=40 s=47
